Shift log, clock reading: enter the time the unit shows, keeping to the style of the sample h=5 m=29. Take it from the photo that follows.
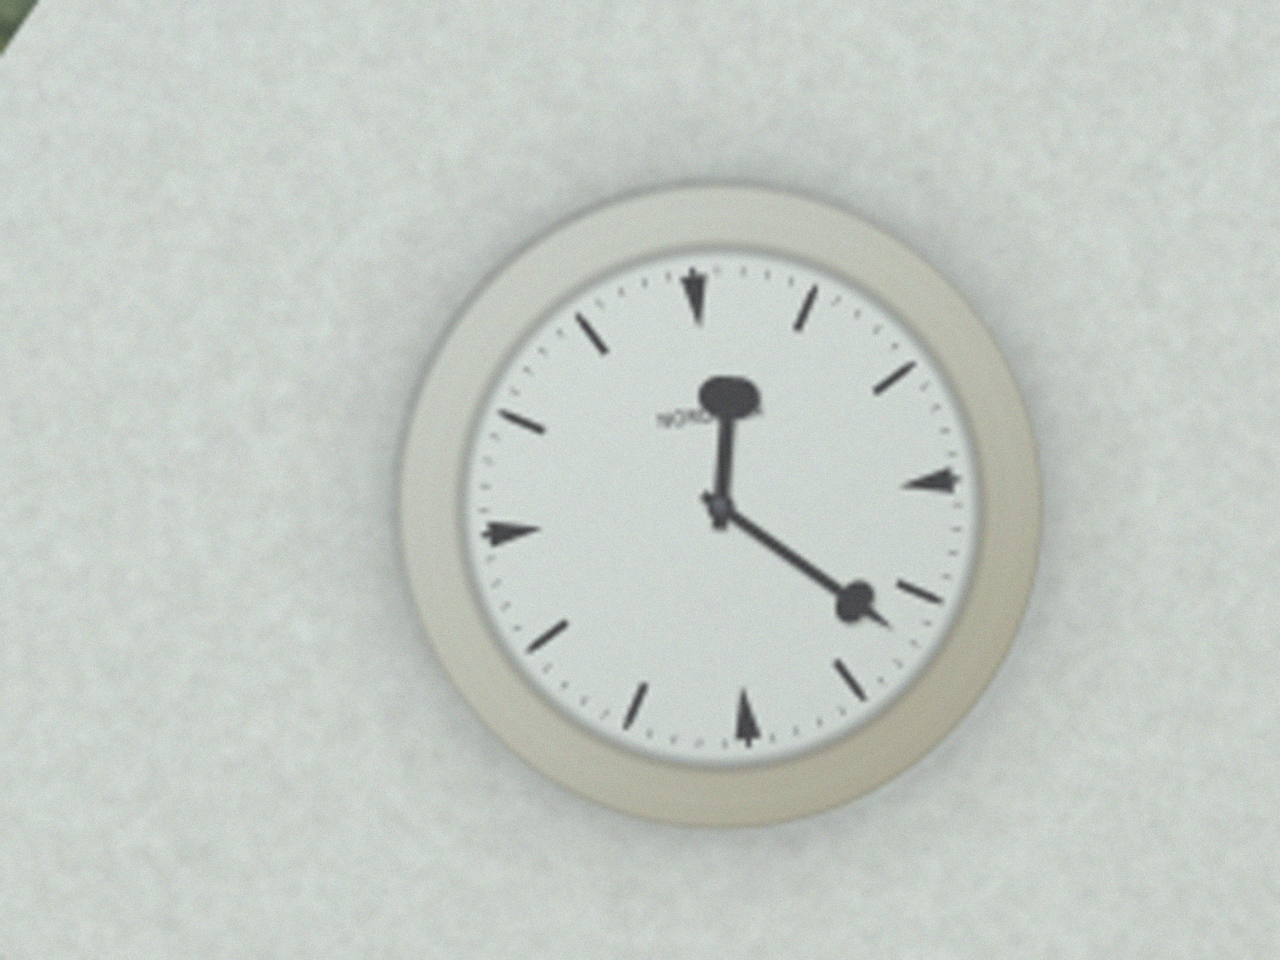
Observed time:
h=12 m=22
